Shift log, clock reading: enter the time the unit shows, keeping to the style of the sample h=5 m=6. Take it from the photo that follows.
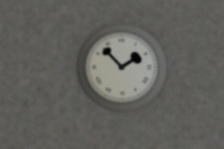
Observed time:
h=1 m=53
